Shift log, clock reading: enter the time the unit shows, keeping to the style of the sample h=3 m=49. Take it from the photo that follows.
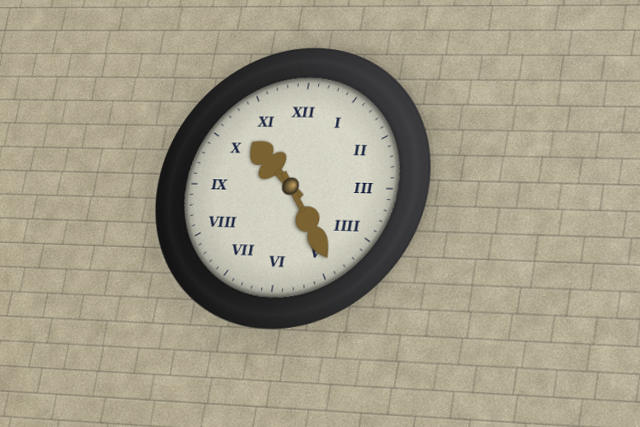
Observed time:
h=10 m=24
